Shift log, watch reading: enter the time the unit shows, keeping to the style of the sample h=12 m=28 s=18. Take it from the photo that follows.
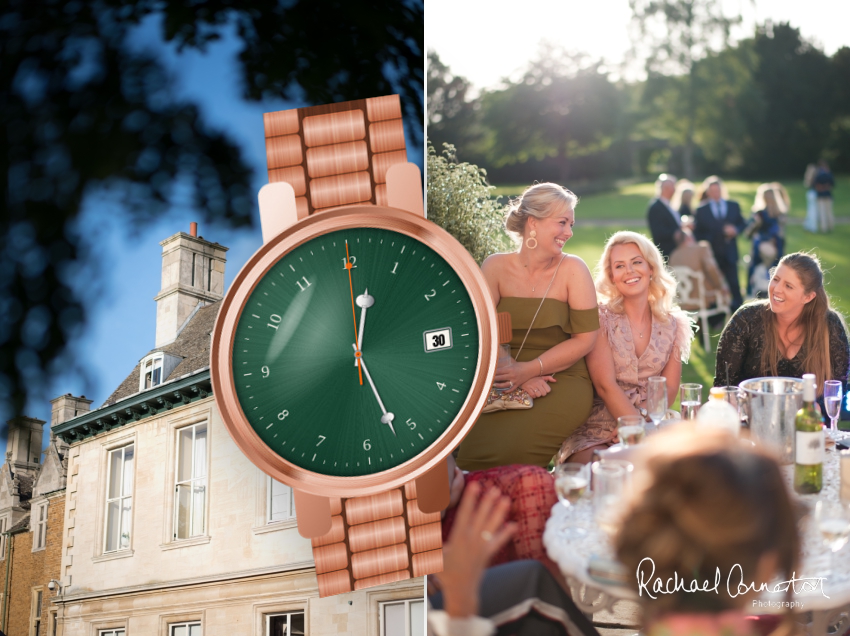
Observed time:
h=12 m=27 s=0
